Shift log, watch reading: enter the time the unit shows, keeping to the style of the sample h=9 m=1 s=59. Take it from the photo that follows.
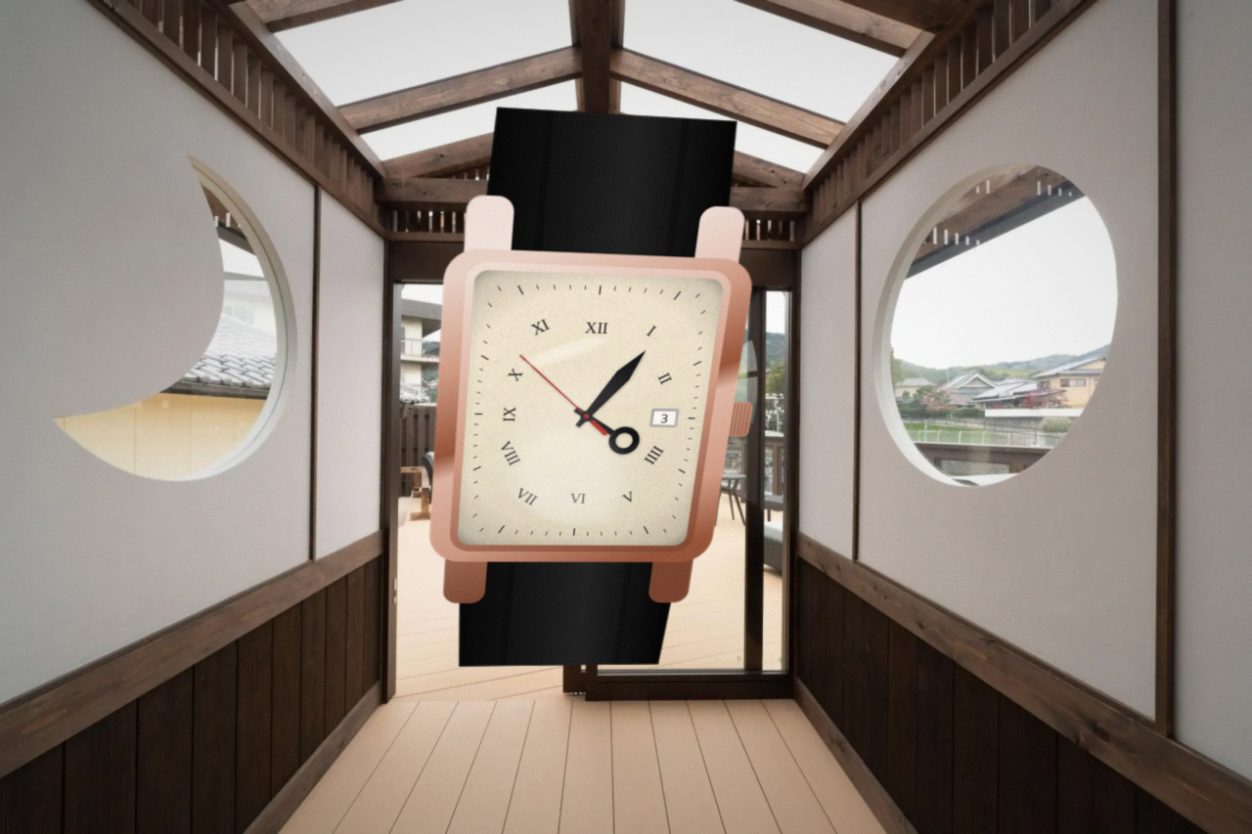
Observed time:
h=4 m=5 s=52
